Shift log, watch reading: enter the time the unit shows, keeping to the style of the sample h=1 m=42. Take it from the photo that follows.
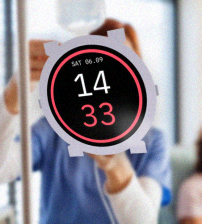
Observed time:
h=14 m=33
